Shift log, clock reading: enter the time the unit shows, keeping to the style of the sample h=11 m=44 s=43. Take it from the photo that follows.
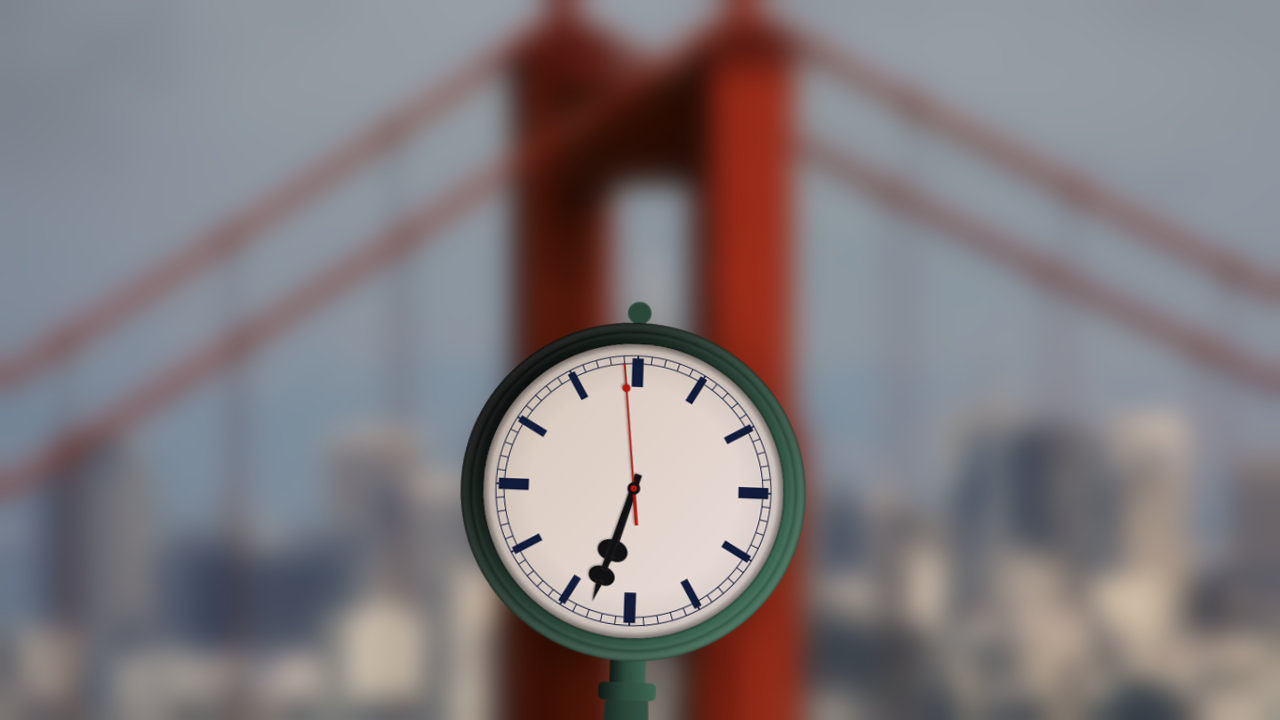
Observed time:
h=6 m=32 s=59
